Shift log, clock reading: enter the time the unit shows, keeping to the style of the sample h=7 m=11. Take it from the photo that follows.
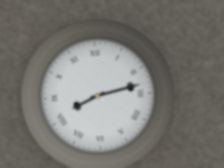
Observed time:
h=8 m=13
